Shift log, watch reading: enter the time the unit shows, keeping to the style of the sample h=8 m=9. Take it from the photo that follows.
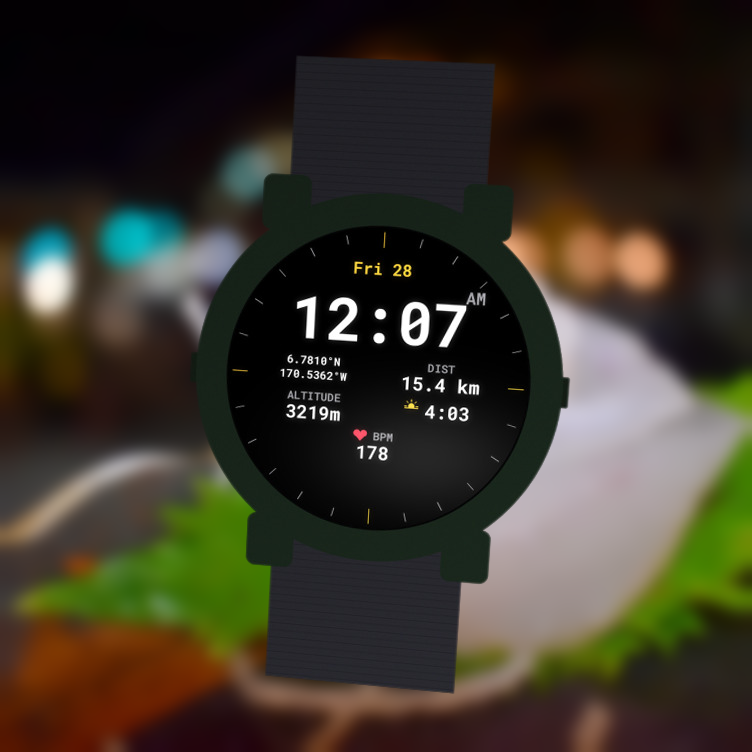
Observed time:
h=12 m=7
